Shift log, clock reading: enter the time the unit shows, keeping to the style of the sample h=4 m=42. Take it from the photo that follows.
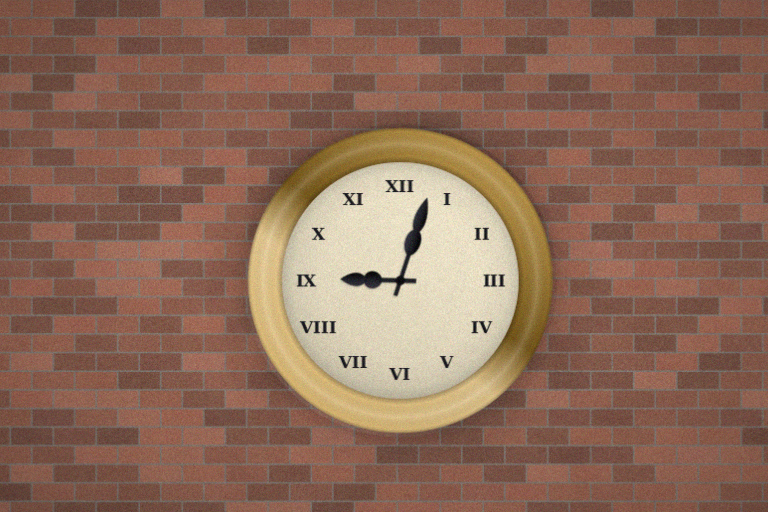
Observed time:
h=9 m=3
